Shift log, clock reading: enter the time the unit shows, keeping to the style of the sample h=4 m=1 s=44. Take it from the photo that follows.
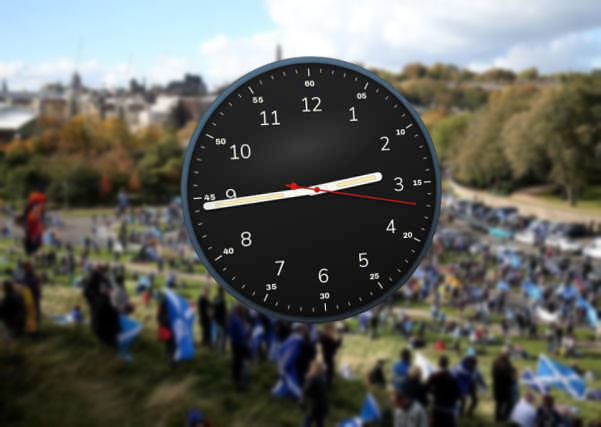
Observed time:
h=2 m=44 s=17
